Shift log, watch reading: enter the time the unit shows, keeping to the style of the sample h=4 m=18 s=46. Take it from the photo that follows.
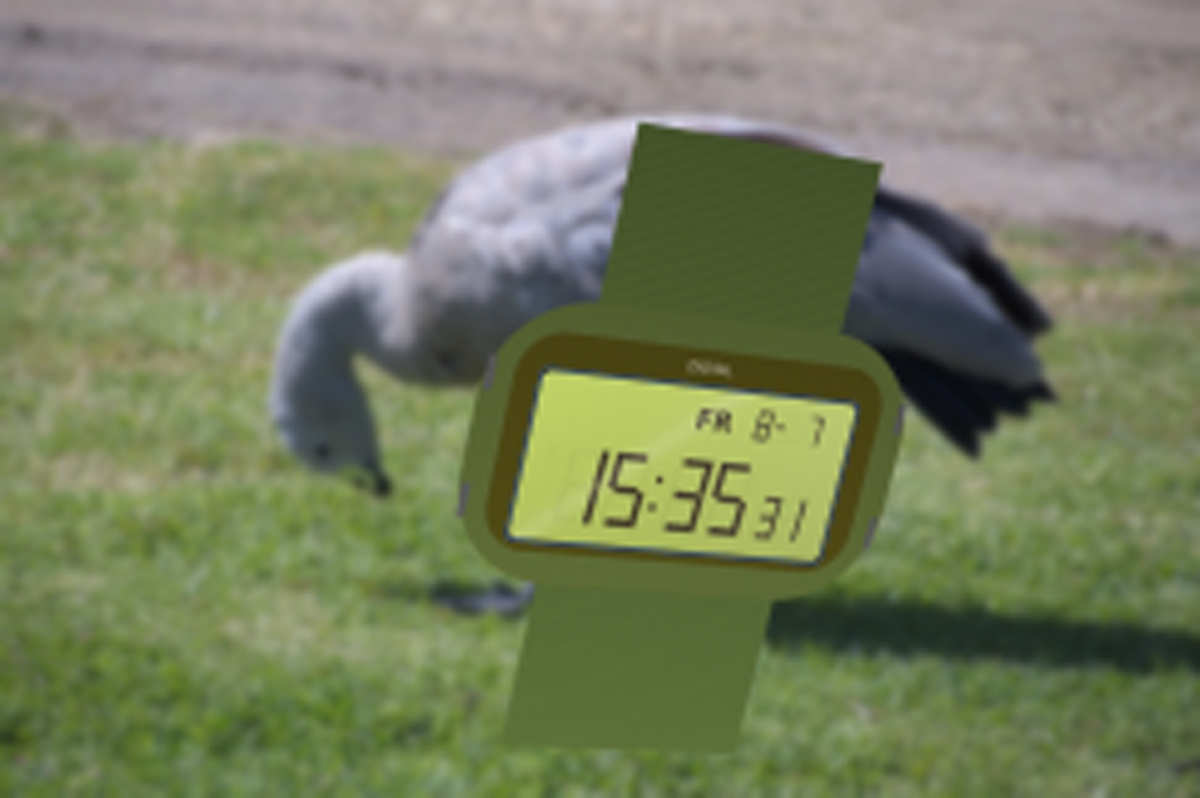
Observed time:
h=15 m=35 s=31
